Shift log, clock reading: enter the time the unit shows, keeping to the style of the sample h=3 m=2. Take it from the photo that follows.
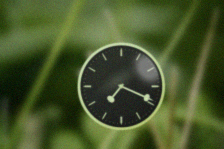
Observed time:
h=7 m=19
